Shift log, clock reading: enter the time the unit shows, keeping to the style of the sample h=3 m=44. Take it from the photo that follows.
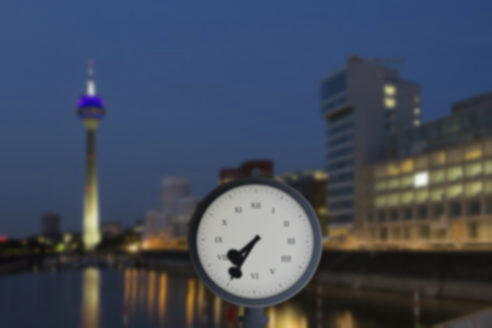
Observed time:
h=7 m=35
